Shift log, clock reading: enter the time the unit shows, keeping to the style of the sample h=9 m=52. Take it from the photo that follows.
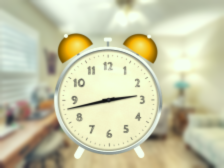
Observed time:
h=2 m=43
